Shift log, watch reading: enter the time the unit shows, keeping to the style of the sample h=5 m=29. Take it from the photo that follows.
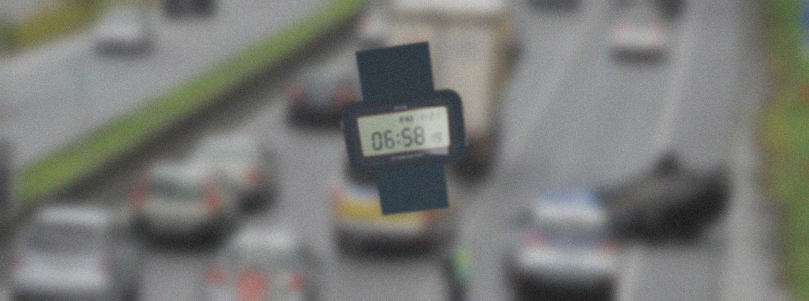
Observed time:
h=6 m=58
